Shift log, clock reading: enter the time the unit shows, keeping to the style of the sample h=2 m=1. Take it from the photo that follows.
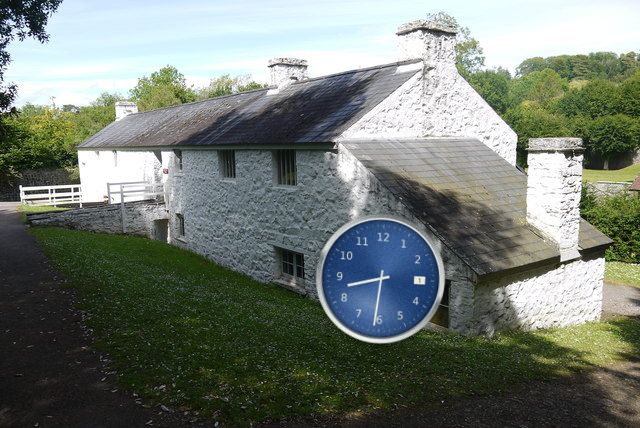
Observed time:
h=8 m=31
